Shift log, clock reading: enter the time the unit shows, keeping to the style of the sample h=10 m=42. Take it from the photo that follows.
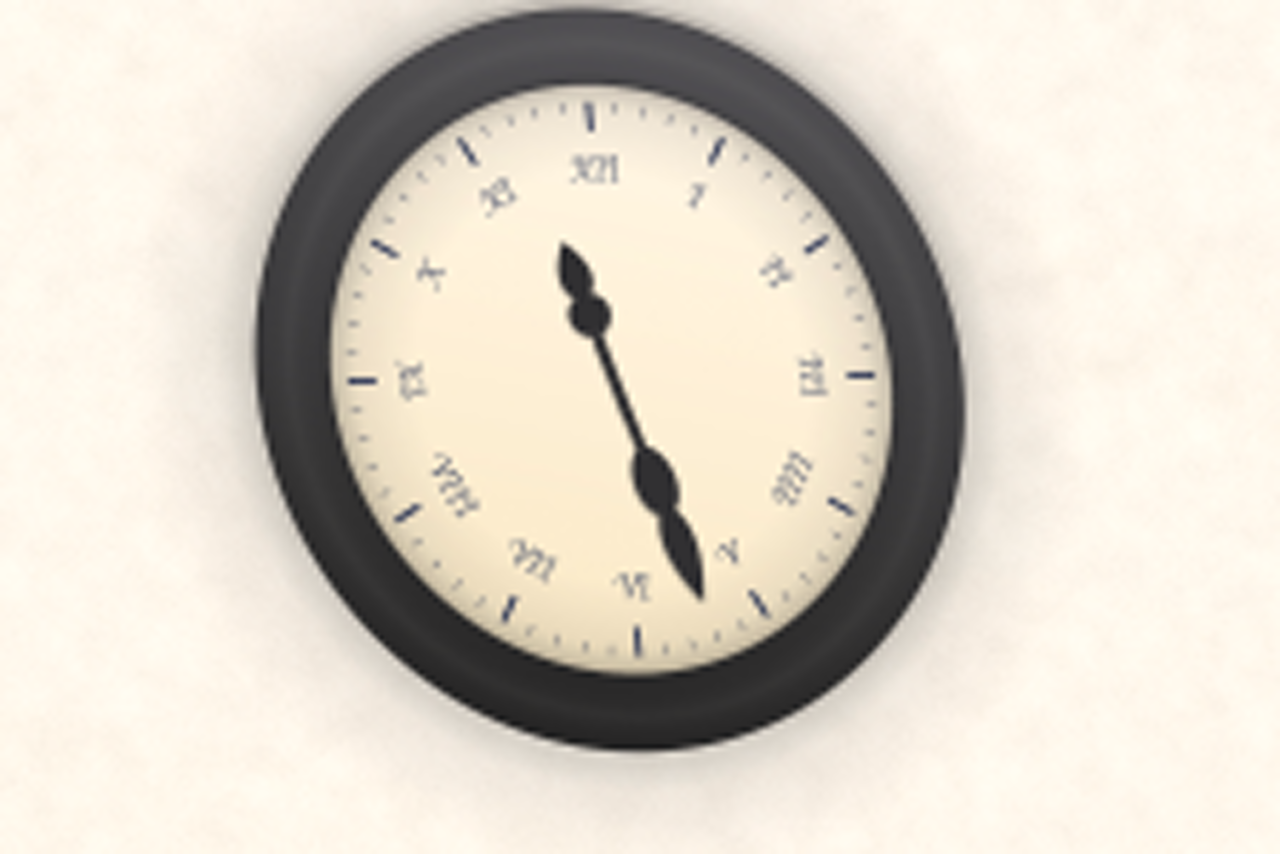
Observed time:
h=11 m=27
